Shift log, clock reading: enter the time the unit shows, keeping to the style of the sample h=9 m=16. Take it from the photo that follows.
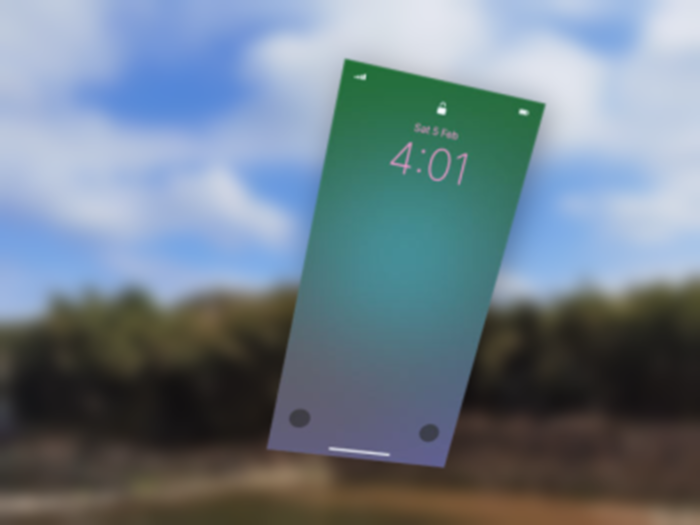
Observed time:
h=4 m=1
